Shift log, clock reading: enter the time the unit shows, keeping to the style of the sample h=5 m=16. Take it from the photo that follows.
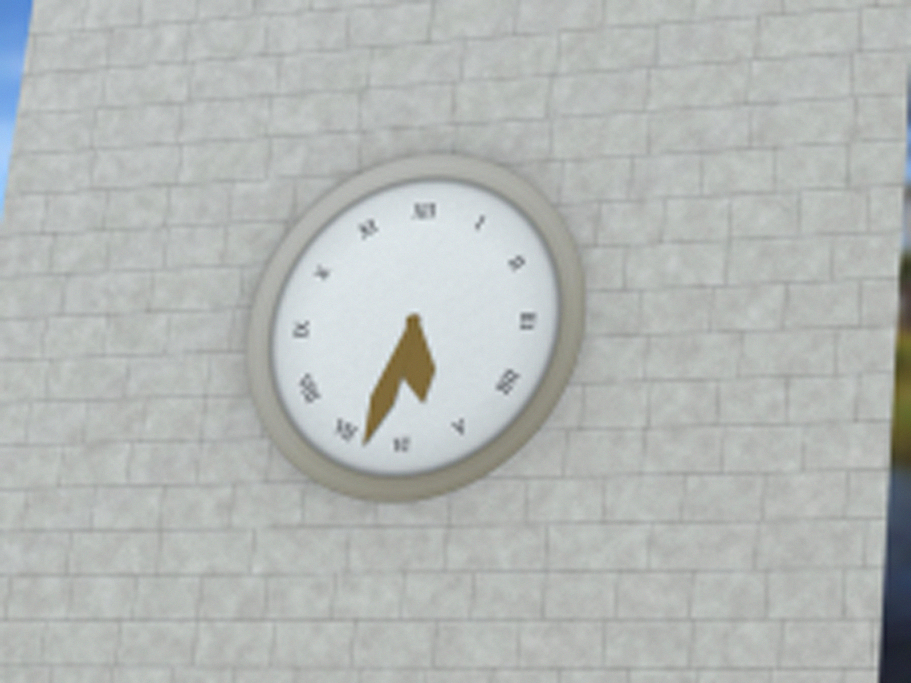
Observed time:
h=5 m=33
